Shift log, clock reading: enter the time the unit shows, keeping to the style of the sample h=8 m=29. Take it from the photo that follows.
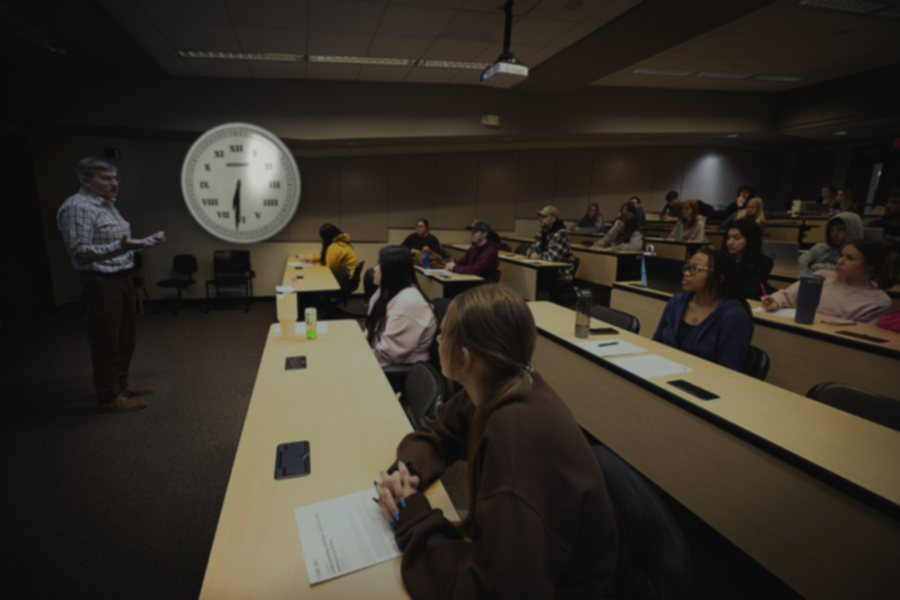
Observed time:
h=6 m=31
